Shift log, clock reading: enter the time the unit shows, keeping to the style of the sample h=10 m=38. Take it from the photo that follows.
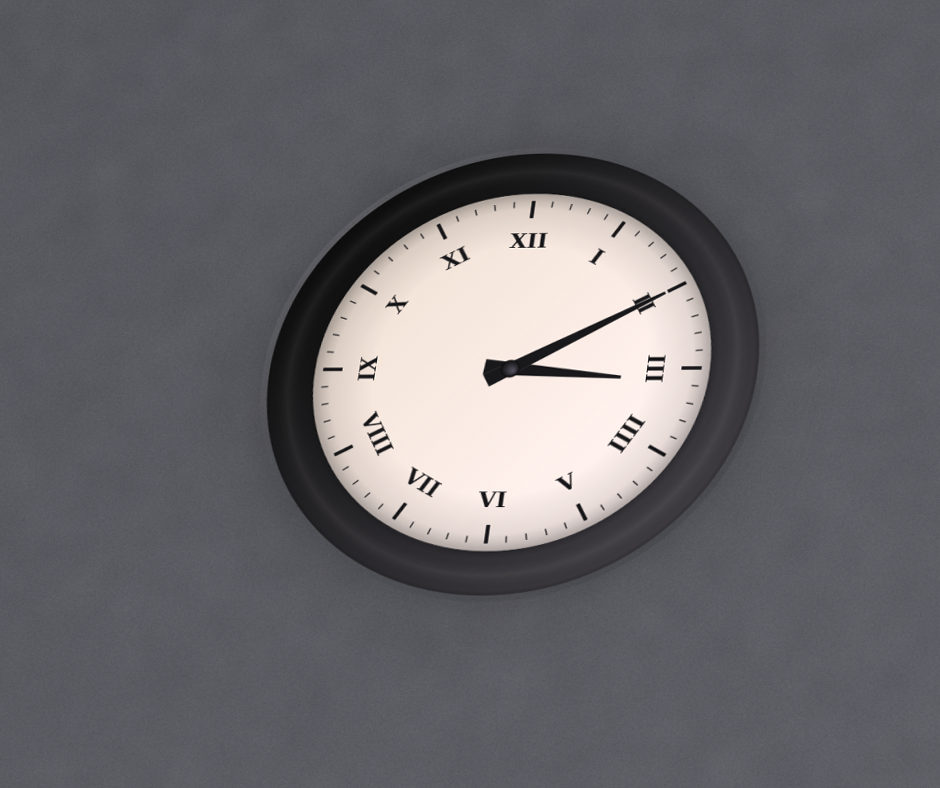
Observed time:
h=3 m=10
